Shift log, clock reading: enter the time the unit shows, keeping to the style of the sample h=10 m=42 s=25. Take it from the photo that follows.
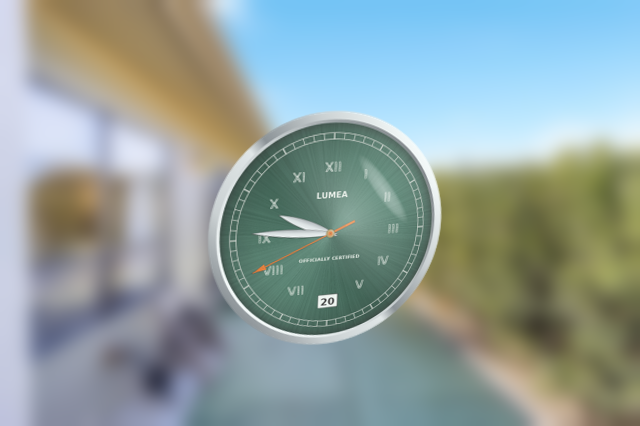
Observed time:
h=9 m=45 s=41
